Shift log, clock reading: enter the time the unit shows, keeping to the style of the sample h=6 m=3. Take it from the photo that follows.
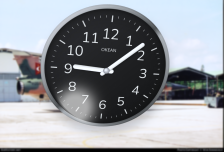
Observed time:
h=9 m=8
